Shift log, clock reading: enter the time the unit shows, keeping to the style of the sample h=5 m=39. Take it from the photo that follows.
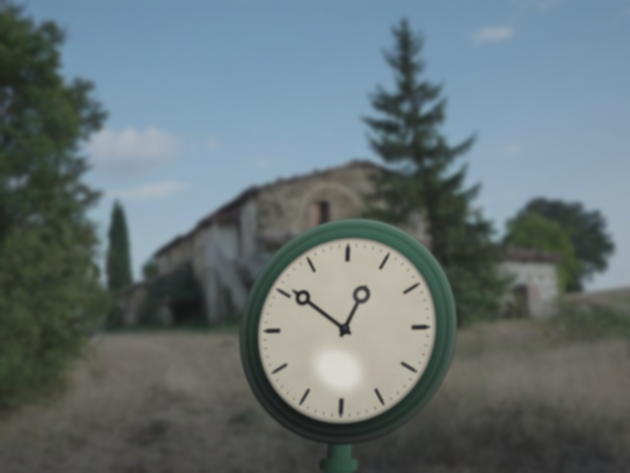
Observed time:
h=12 m=51
